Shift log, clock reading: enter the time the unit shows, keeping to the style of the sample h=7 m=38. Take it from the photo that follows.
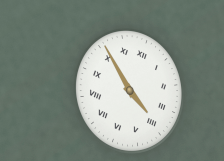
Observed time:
h=3 m=51
